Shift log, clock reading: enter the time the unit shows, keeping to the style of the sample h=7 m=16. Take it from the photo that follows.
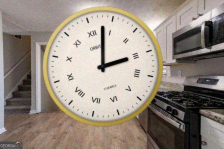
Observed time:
h=3 m=3
